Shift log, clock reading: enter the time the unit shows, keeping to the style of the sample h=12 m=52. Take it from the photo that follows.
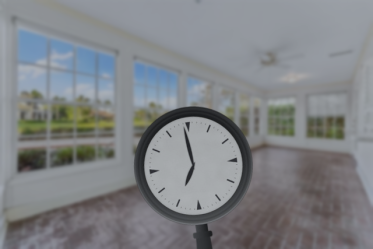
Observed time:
h=6 m=59
